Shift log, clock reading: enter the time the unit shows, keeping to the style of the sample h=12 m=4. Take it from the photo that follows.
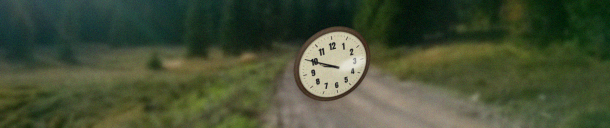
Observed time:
h=9 m=50
